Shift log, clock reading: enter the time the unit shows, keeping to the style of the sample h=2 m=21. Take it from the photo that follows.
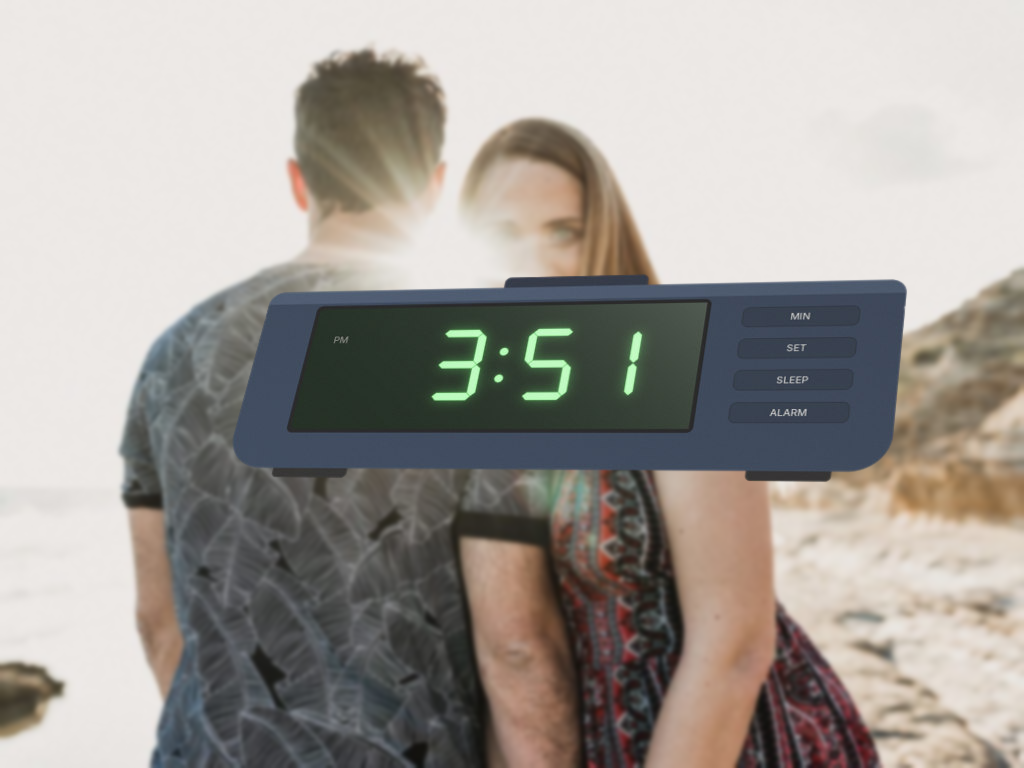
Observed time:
h=3 m=51
